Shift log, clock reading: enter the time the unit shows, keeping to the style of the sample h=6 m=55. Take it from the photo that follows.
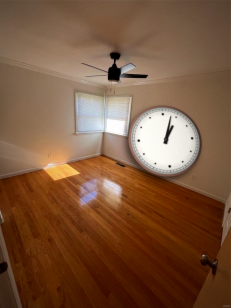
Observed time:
h=1 m=3
